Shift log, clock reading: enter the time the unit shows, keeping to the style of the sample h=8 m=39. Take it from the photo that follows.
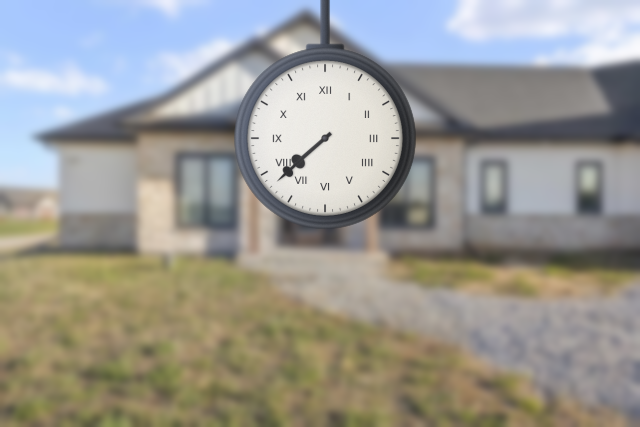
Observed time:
h=7 m=38
